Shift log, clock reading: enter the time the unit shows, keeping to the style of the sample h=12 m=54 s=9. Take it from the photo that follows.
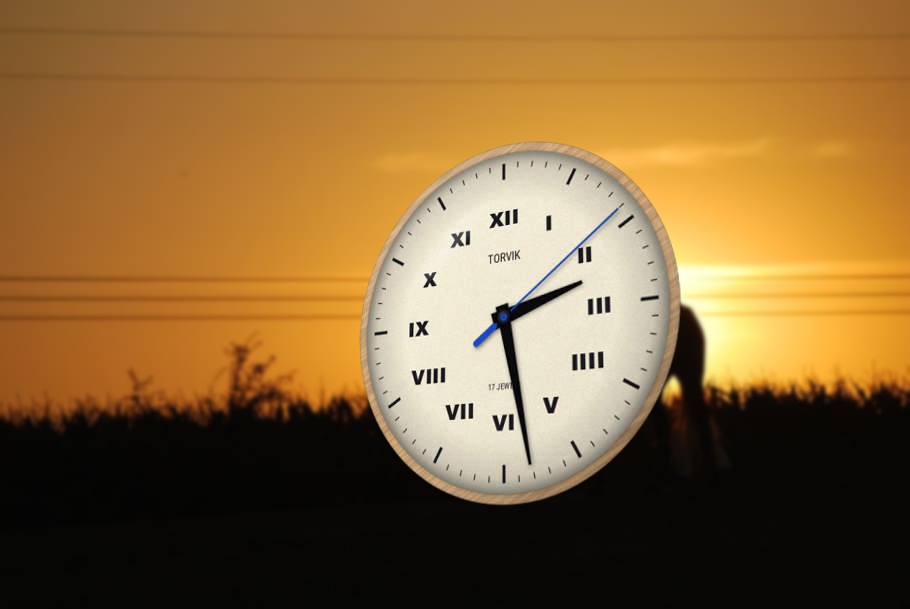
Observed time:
h=2 m=28 s=9
